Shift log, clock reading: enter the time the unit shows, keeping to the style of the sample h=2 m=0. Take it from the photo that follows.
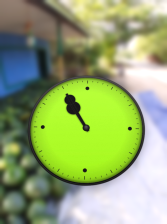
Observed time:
h=10 m=55
